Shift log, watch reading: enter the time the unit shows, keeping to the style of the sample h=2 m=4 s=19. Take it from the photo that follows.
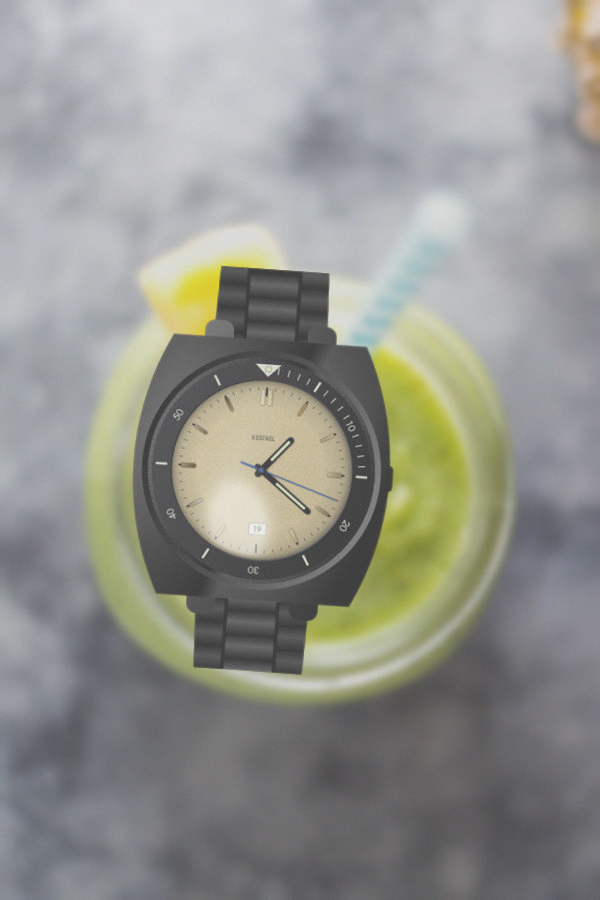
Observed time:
h=1 m=21 s=18
